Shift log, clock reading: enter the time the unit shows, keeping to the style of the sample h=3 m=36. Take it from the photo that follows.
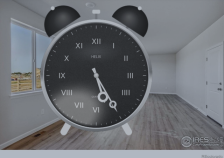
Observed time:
h=5 m=25
